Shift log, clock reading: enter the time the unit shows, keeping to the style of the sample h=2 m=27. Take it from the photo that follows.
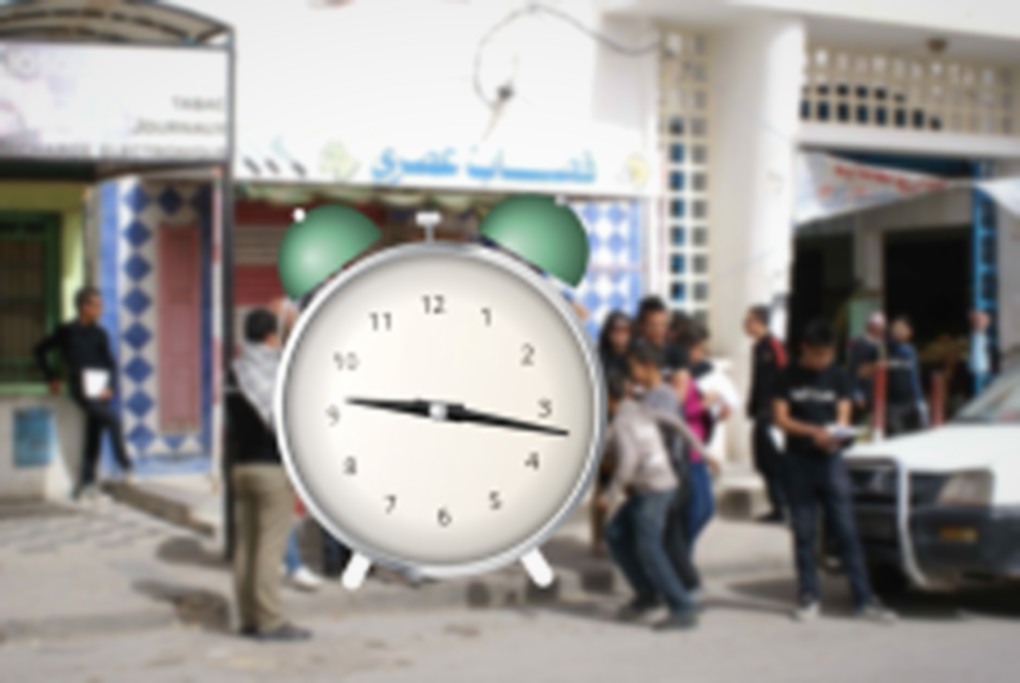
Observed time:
h=9 m=17
